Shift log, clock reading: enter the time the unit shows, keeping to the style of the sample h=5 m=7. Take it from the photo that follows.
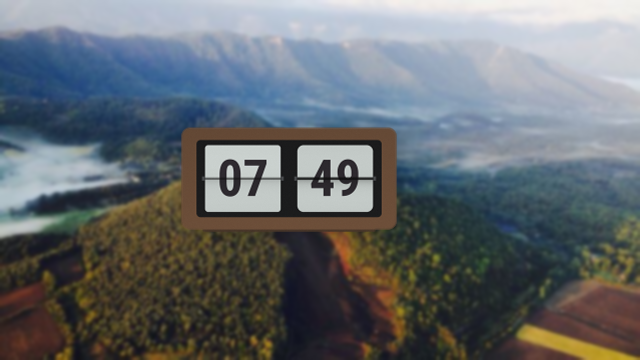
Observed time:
h=7 m=49
